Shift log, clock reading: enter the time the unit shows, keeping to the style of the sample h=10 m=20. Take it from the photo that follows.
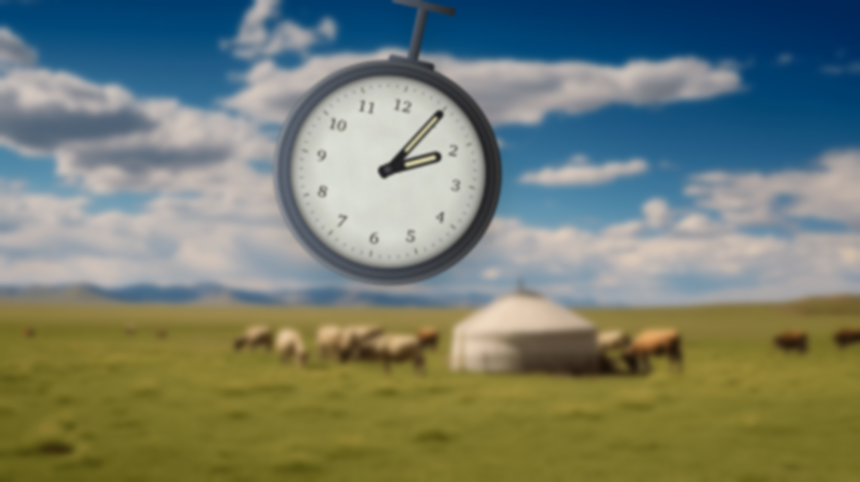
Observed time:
h=2 m=5
